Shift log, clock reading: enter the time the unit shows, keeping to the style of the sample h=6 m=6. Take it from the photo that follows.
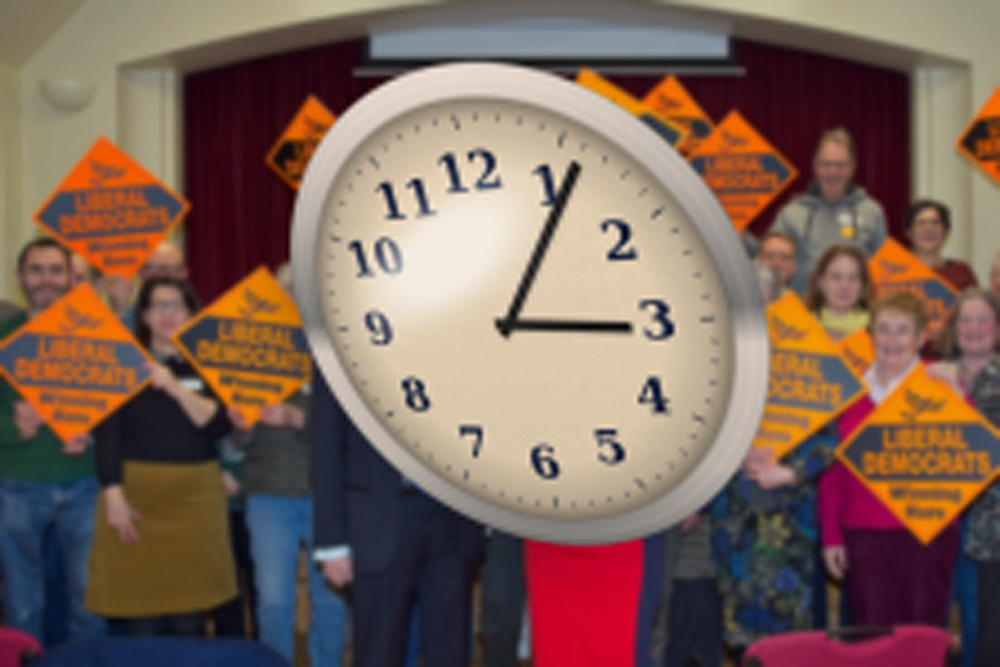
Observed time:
h=3 m=6
